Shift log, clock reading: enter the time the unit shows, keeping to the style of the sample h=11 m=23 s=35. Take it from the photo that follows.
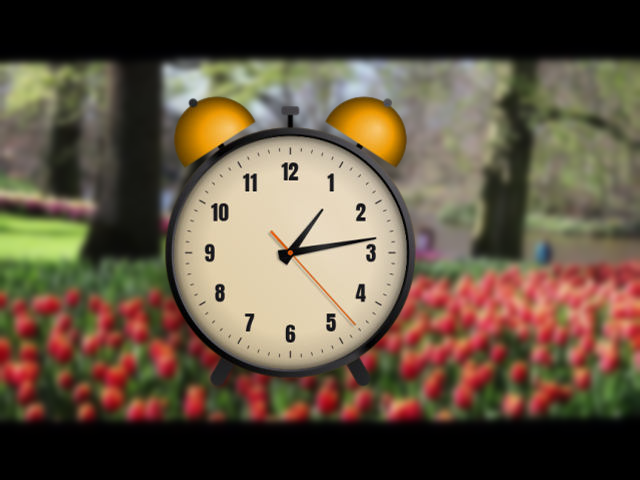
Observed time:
h=1 m=13 s=23
